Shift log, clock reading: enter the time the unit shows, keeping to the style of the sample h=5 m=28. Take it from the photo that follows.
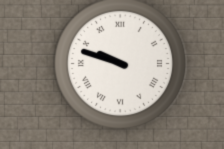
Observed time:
h=9 m=48
